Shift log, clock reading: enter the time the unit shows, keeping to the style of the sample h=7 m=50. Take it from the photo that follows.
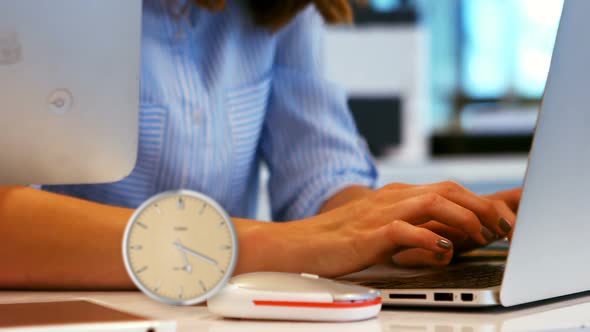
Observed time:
h=5 m=19
